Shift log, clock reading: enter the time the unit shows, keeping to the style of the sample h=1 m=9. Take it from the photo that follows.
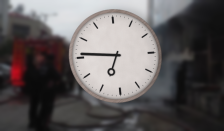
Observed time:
h=6 m=46
